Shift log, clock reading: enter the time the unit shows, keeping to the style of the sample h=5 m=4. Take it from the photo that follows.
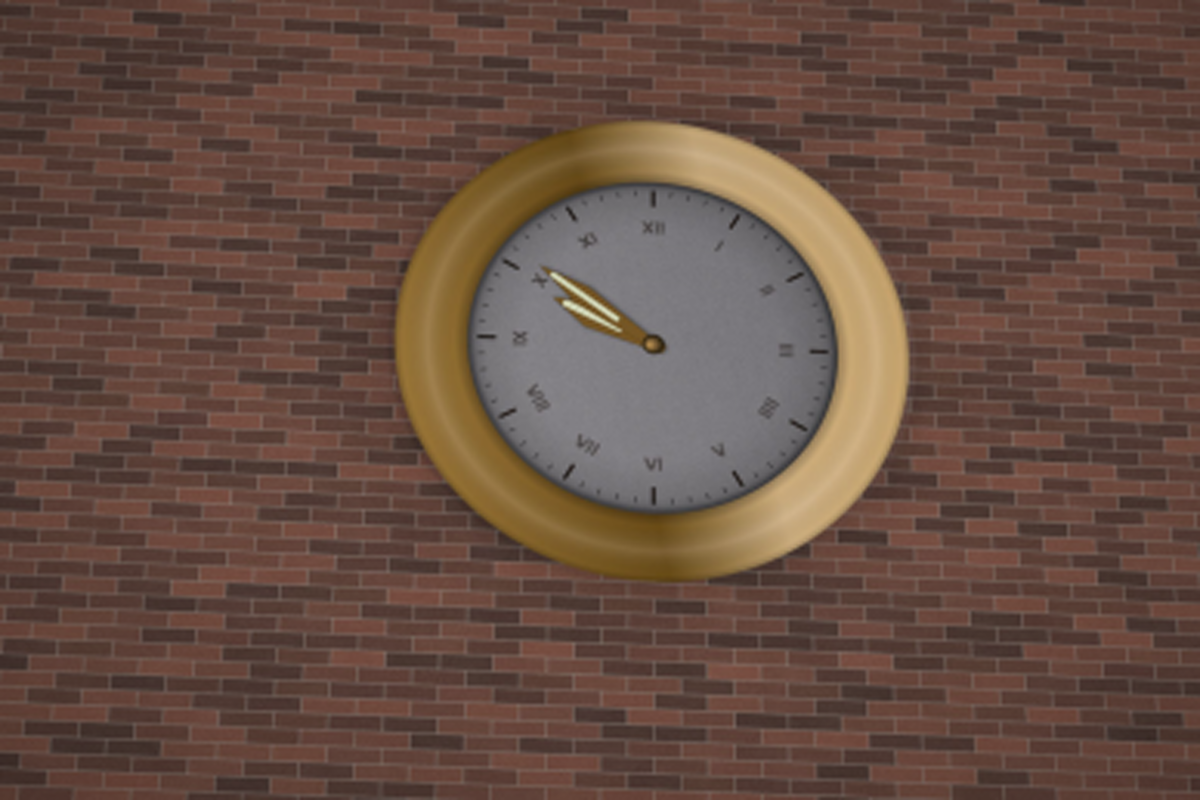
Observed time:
h=9 m=51
